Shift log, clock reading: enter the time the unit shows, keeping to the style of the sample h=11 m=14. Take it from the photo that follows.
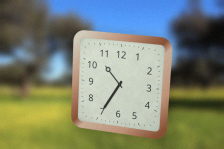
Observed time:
h=10 m=35
